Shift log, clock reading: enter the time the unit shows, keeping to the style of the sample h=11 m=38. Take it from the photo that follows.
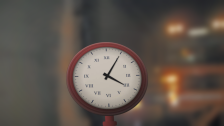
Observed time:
h=4 m=5
